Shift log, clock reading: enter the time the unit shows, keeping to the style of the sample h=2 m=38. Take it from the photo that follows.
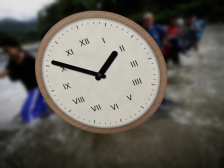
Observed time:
h=1 m=51
